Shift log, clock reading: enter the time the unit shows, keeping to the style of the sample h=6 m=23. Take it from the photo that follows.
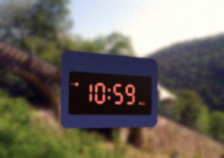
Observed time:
h=10 m=59
